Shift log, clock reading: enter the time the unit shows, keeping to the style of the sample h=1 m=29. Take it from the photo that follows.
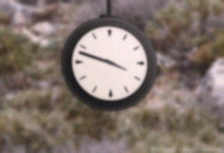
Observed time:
h=3 m=48
